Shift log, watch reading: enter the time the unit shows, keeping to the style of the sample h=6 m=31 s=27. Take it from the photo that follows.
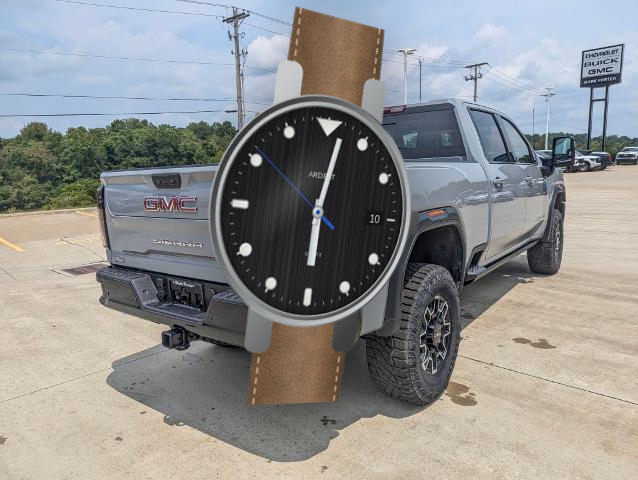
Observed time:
h=6 m=1 s=51
